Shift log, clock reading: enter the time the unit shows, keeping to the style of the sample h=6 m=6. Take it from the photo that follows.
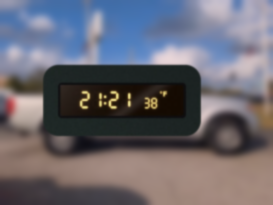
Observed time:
h=21 m=21
